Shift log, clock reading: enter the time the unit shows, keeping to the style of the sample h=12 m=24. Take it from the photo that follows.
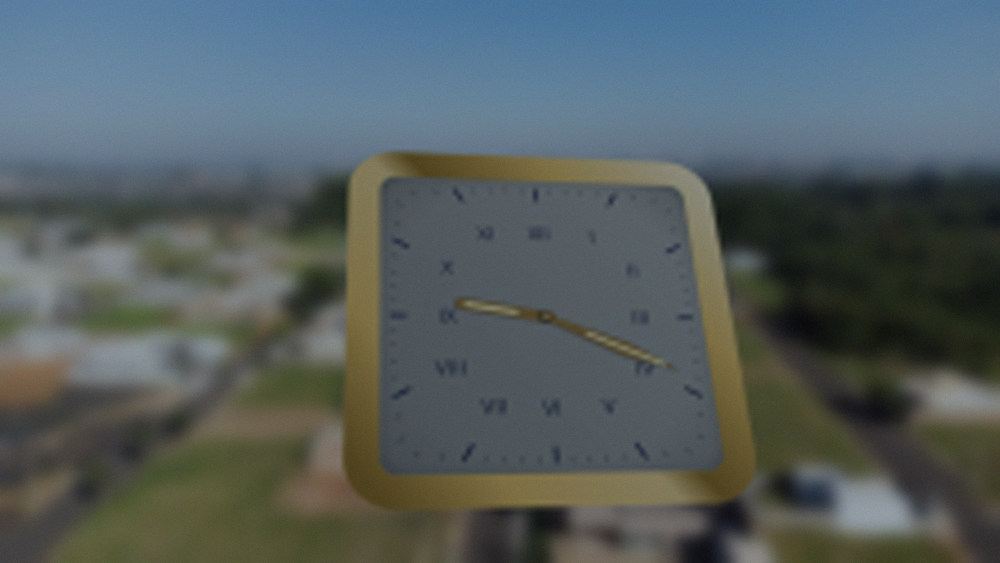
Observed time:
h=9 m=19
